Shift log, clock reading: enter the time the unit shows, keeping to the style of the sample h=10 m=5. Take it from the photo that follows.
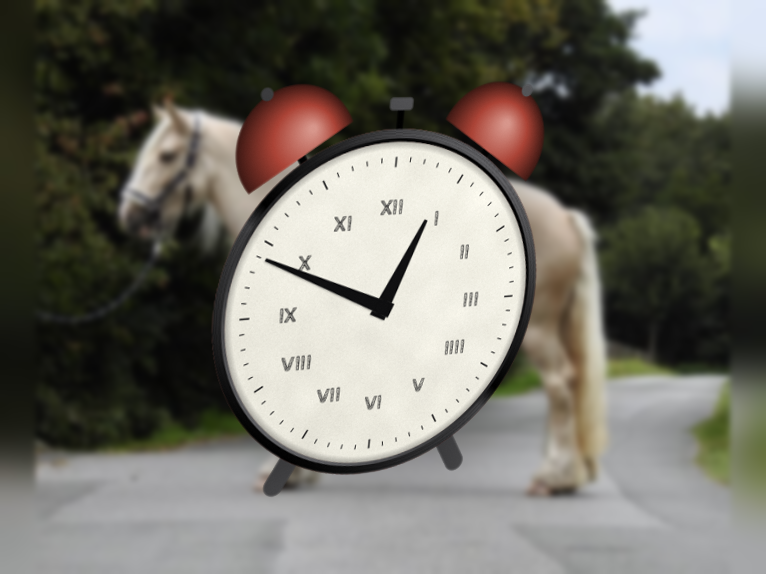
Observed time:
h=12 m=49
